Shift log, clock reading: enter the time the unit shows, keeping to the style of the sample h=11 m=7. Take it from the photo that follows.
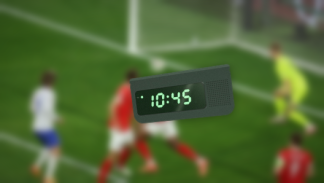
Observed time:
h=10 m=45
